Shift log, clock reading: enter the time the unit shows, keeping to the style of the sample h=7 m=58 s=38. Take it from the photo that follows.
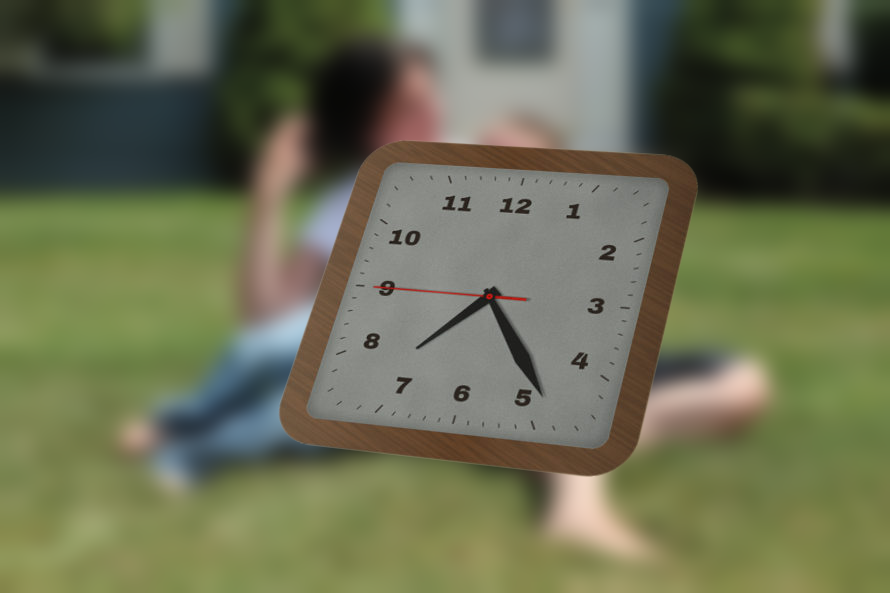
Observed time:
h=7 m=23 s=45
